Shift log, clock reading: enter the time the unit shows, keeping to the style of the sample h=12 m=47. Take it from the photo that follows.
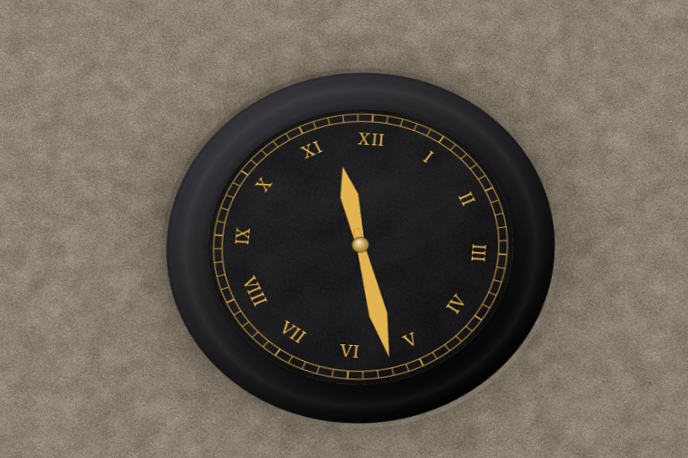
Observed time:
h=11 m=27
